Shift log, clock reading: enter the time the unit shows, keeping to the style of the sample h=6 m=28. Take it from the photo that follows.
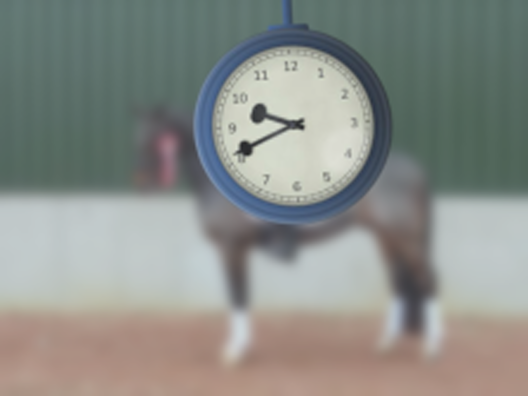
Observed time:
h=9 m=41
